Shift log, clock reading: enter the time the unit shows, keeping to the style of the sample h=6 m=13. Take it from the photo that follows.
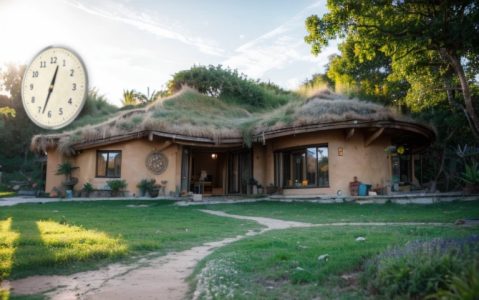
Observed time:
h=12 m=33
